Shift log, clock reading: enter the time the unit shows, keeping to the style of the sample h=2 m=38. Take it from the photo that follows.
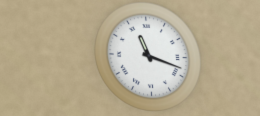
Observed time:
h=11 m=18
